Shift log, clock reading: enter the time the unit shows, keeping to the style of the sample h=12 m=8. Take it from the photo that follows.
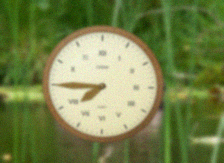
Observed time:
h=7 m=45
